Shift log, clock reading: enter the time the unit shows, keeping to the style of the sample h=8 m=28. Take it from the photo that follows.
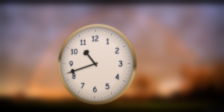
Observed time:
h=10 m=42
